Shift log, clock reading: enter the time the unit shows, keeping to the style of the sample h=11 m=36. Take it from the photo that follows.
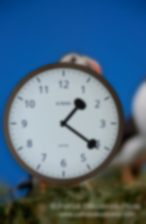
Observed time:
h=1 m=21
